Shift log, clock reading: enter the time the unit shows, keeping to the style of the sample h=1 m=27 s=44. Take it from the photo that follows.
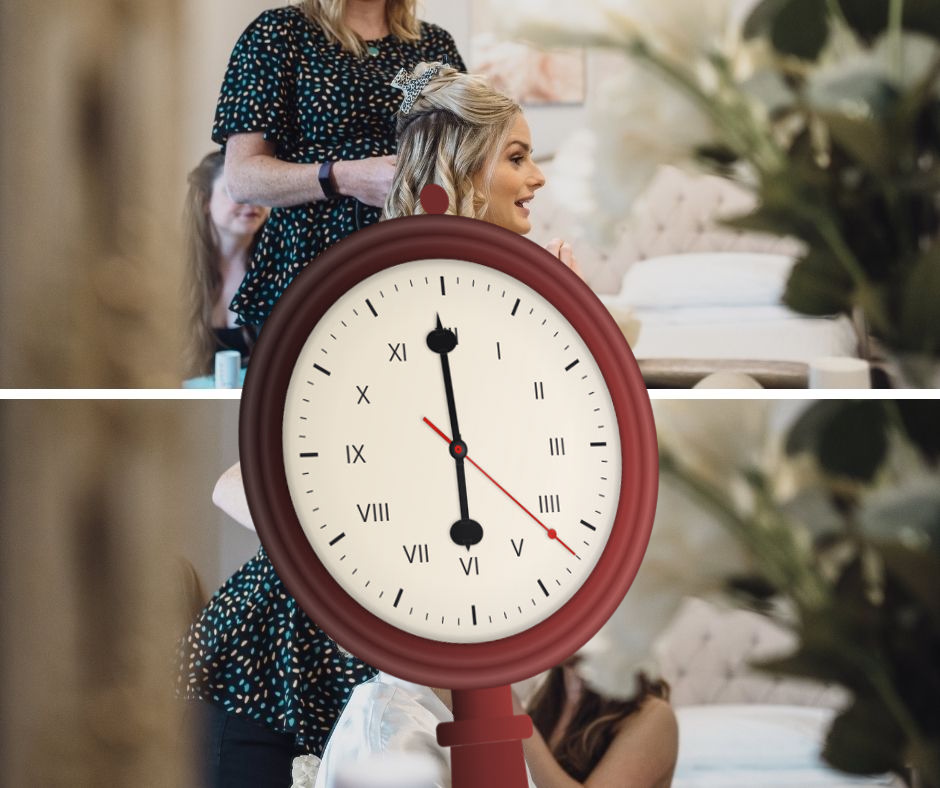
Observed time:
h=5 m=59 s=22
